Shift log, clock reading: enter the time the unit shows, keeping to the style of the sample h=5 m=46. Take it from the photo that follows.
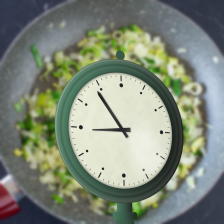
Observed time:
h=8 m=54
